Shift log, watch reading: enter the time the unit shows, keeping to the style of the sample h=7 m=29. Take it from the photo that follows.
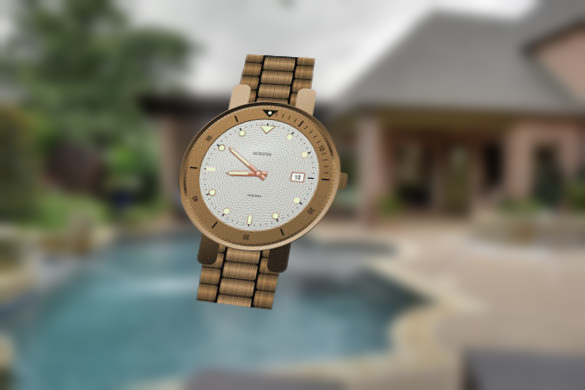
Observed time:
h=8 m=51
